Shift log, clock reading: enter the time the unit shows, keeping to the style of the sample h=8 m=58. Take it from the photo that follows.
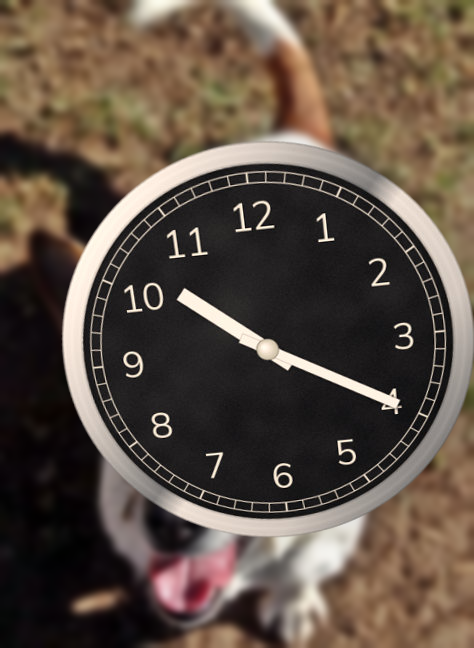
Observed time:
h=10 m=20
